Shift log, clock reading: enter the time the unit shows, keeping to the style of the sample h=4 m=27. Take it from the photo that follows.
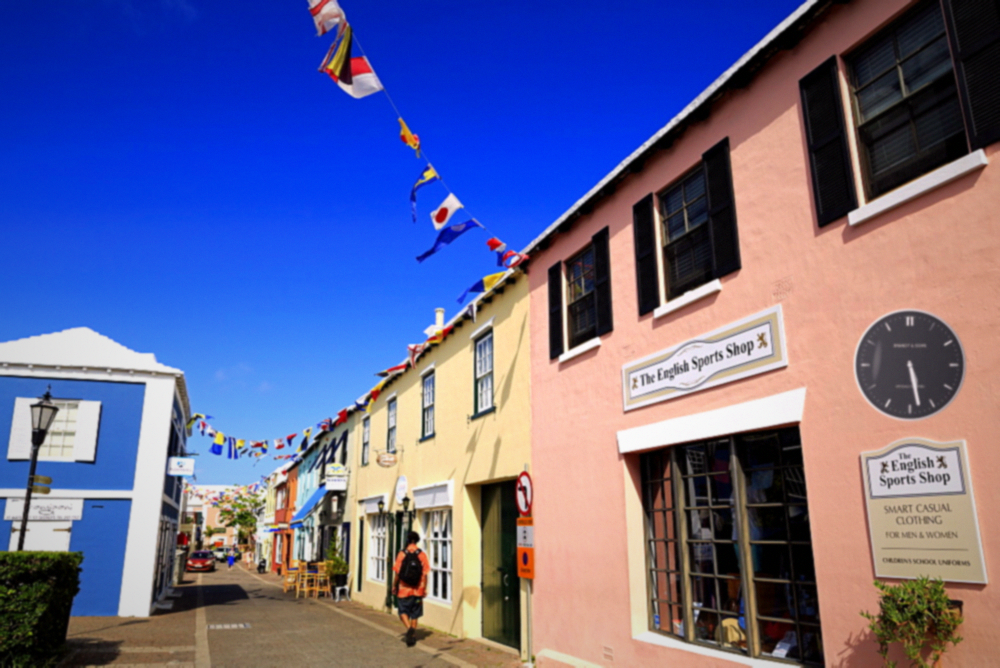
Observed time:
h=5 m=28
